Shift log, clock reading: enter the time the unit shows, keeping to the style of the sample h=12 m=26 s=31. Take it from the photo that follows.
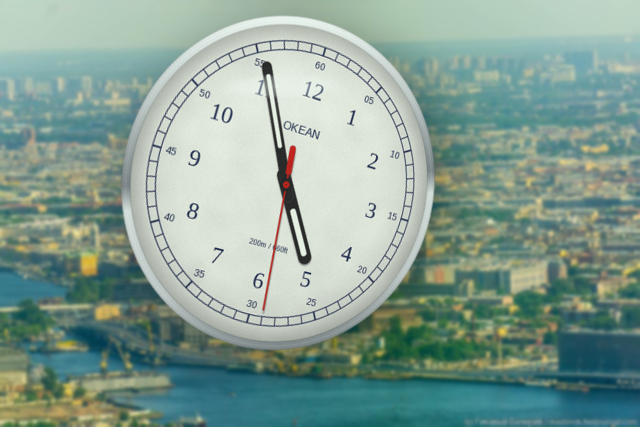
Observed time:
h=4 m=55 s=29
